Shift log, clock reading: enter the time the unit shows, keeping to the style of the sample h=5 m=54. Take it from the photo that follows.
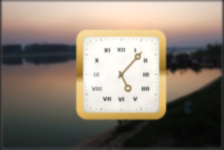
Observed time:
h=5 m=7
